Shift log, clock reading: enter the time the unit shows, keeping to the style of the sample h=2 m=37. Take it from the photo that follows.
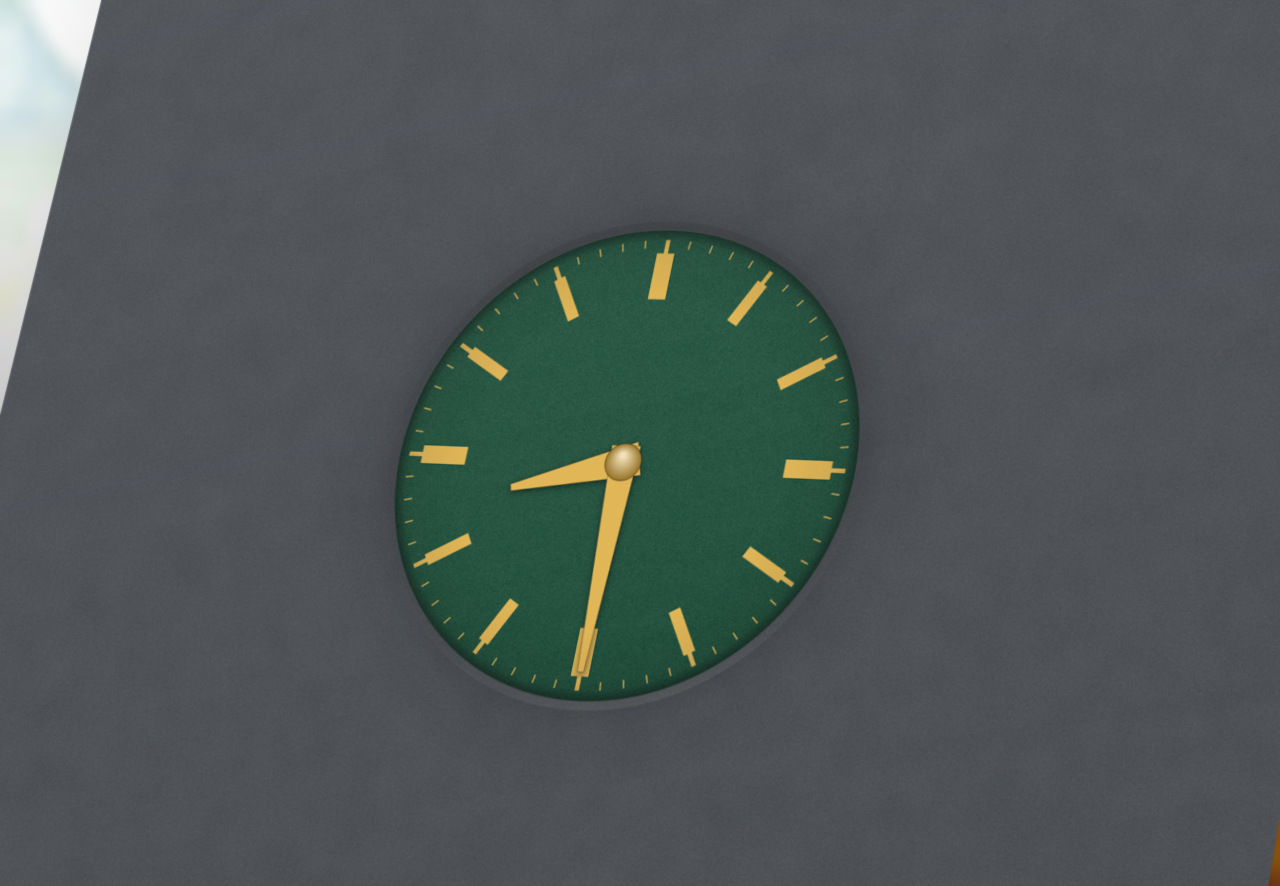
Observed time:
h=8 m=30
